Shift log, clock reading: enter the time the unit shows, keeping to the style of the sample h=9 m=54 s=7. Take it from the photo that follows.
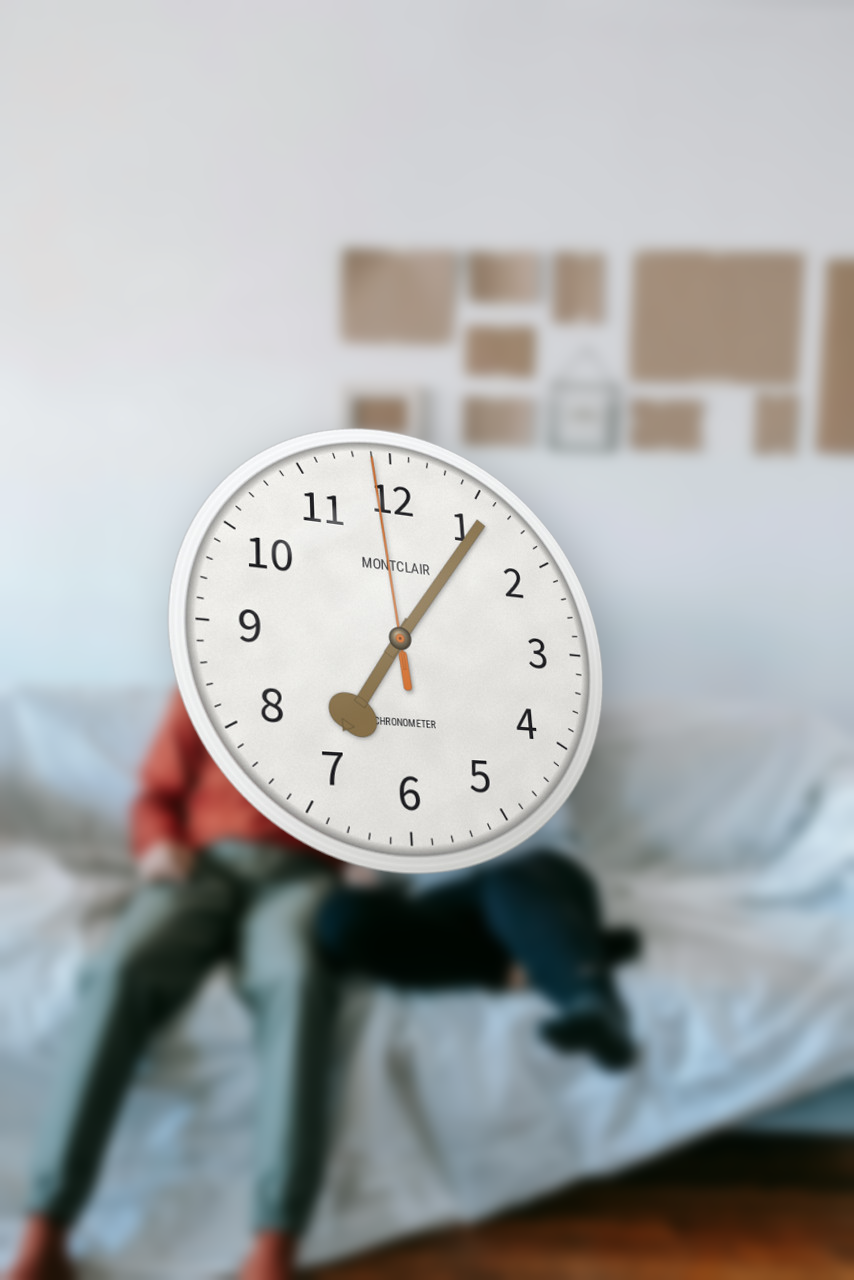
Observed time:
h=7 m=5 s=59
